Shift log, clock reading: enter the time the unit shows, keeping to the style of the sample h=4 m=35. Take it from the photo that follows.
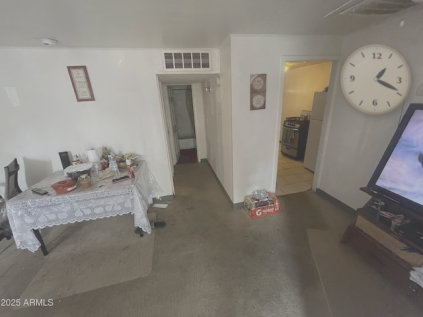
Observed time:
h=1 m=19
